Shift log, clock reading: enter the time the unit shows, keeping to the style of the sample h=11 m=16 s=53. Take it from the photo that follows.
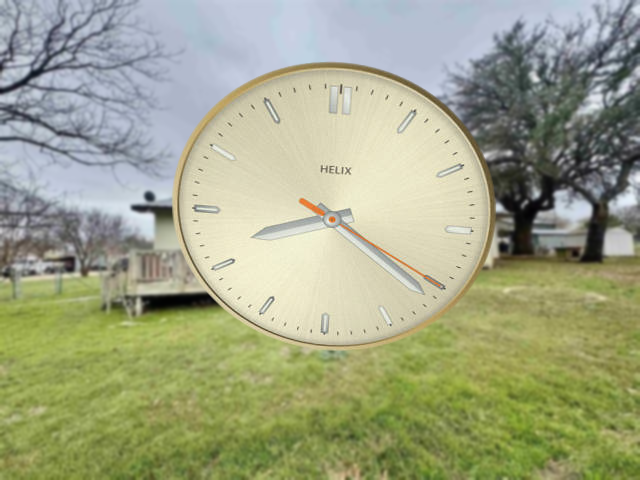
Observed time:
h=8 m=21 s=20
